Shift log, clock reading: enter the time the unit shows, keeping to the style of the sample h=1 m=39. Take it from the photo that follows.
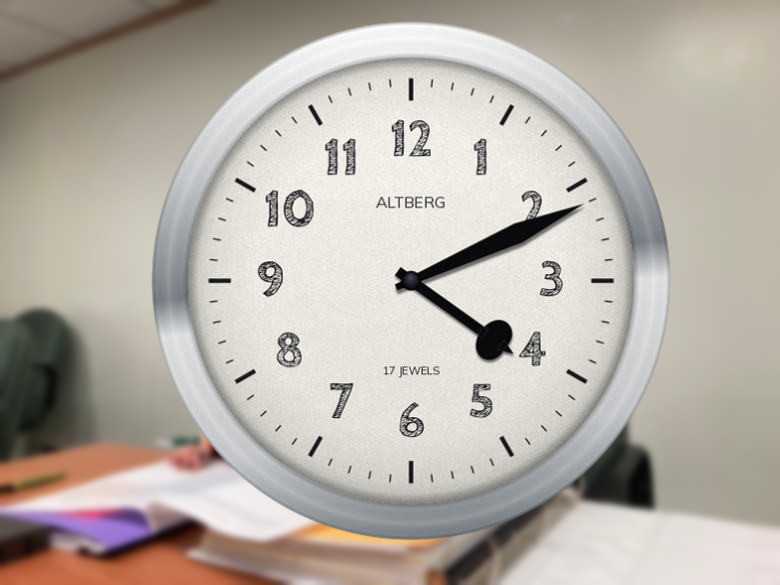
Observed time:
h=4 m=11
